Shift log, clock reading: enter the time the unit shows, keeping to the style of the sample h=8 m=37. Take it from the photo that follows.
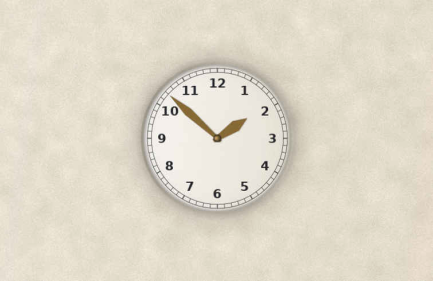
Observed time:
h=1 m=52
